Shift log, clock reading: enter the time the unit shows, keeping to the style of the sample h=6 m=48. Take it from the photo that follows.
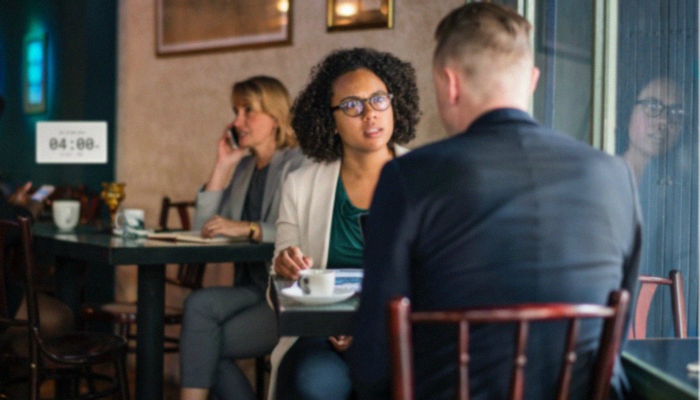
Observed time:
h=4 m=0
